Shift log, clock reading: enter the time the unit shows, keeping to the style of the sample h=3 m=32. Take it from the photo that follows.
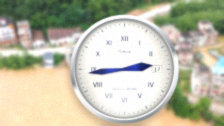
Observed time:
h=2 m=44
